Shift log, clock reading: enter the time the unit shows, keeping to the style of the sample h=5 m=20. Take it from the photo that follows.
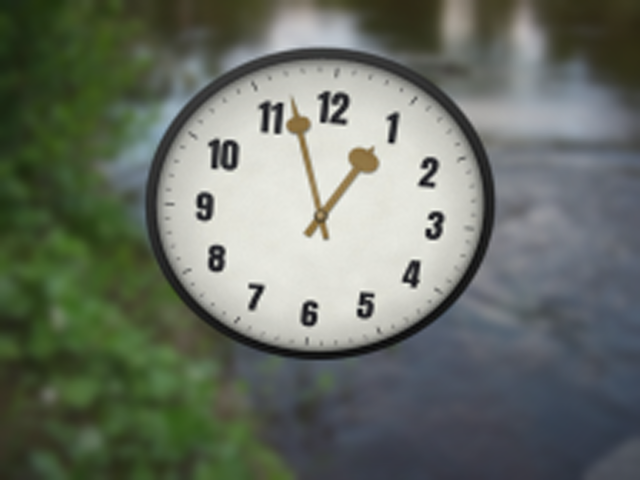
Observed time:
h=12 m=57
